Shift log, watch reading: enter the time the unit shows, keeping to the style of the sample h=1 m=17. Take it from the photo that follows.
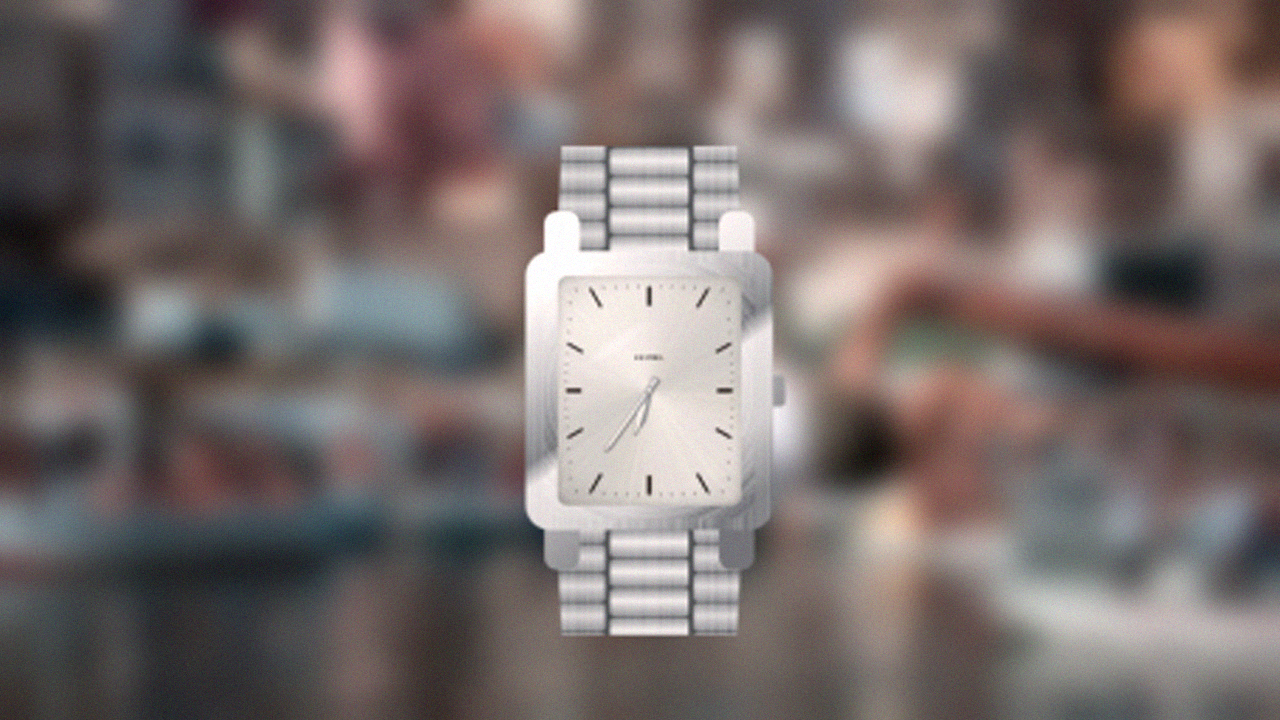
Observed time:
h=6 m=36
